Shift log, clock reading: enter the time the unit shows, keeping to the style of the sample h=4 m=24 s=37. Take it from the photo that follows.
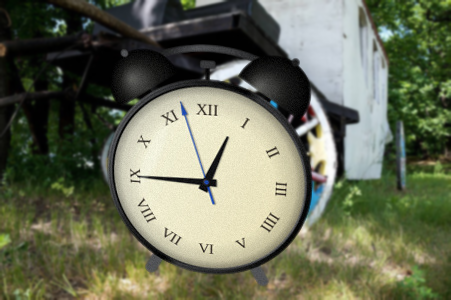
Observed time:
h=12 m=44 s=57
